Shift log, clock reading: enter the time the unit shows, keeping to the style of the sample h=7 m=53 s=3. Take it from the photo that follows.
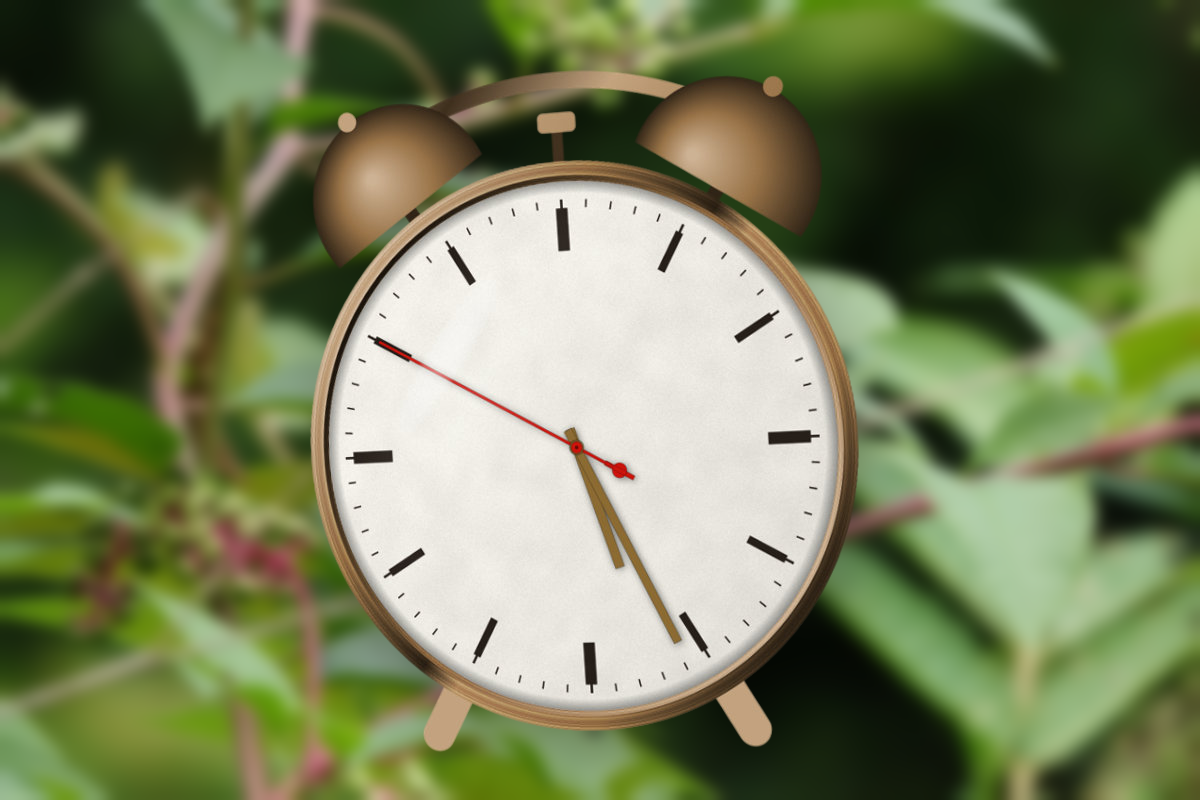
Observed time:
h=5 m=25 s=50
